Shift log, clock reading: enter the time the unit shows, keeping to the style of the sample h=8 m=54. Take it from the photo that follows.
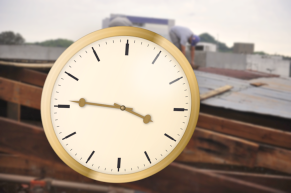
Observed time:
h=3 m=46
